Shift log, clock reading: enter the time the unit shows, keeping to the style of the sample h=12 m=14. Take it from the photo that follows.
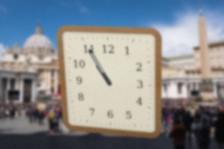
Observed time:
h=10 m=55
